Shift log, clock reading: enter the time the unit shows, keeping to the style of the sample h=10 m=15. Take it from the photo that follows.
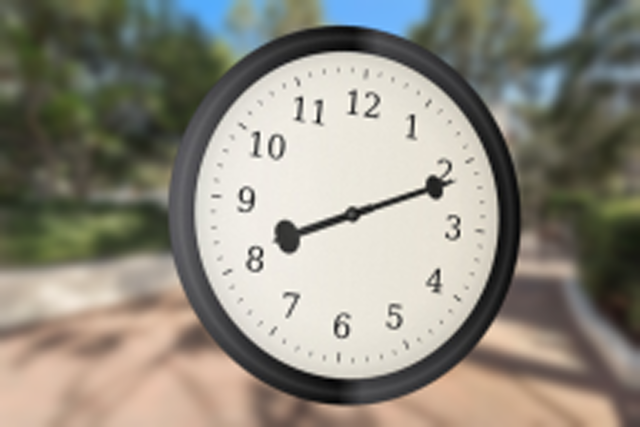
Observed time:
h=8 m=11
